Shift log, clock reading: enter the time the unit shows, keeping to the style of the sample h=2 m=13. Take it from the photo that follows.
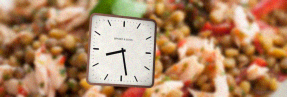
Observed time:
h=8 m=28
